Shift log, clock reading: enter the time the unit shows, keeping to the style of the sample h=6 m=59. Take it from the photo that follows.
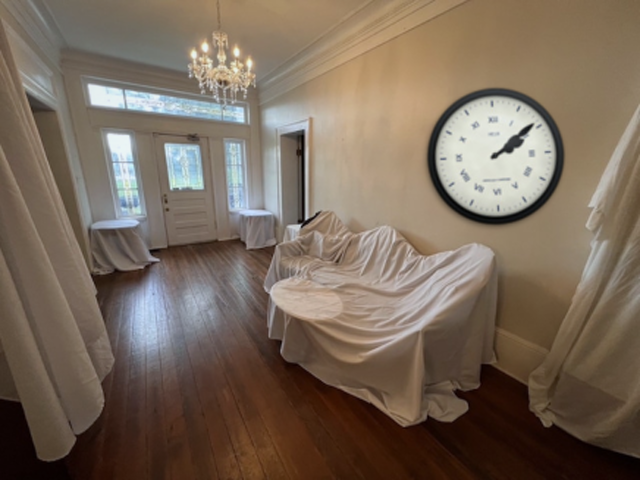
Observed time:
h=2 m=9
